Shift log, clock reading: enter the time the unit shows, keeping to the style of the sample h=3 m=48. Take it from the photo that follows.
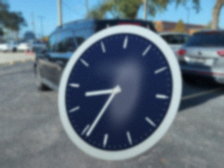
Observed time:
h=8 m=34
